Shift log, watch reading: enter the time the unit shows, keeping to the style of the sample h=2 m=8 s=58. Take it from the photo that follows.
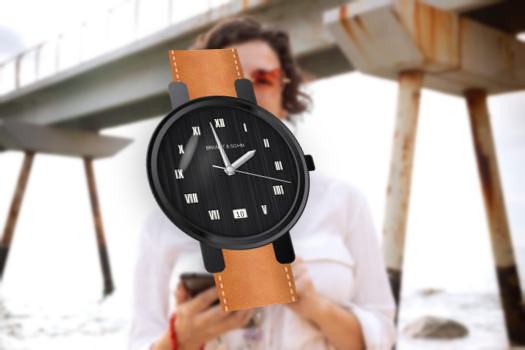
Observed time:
h=1 m=58 s=18
